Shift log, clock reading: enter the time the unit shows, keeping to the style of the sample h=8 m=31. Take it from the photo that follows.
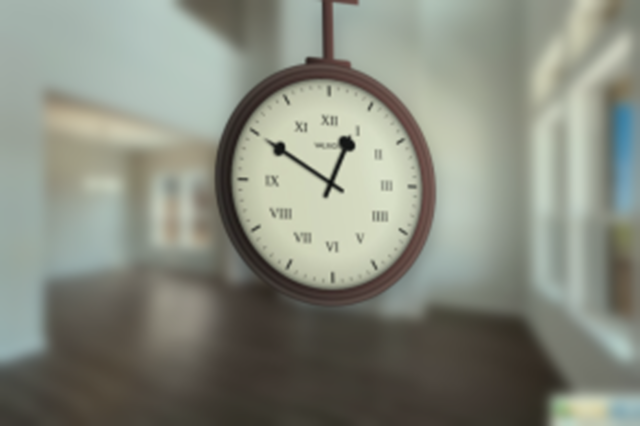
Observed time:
h=12 m=50
